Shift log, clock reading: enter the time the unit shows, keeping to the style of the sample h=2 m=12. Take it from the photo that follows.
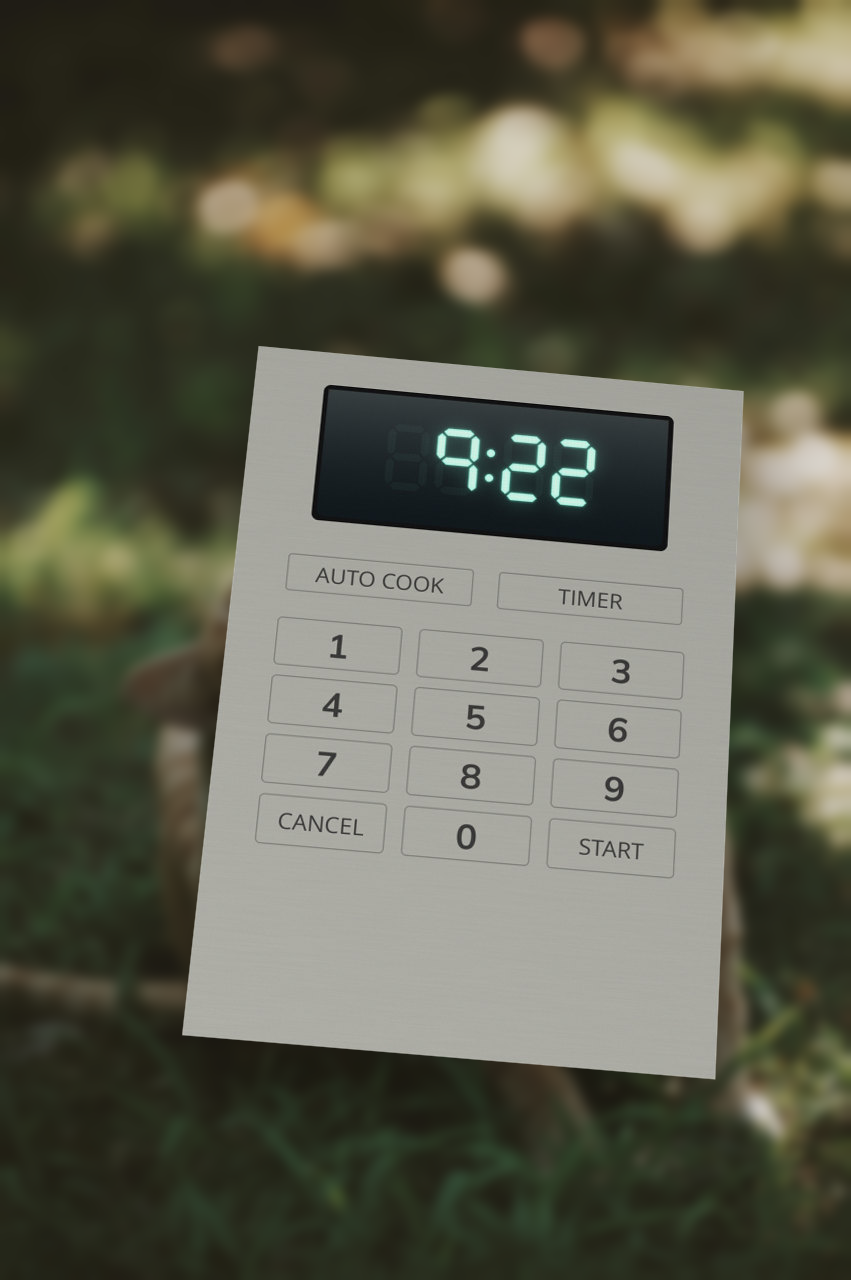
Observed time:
h=9 m=22
